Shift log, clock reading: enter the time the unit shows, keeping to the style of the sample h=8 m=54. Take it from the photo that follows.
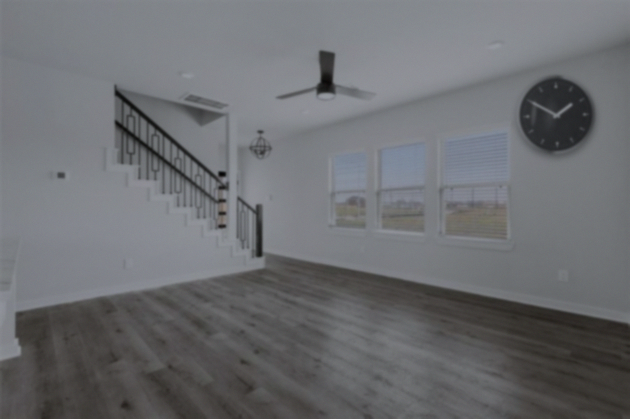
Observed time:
h=1 m=50
